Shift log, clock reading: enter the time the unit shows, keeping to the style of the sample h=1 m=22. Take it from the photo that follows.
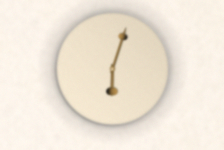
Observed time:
h=6 m=3
